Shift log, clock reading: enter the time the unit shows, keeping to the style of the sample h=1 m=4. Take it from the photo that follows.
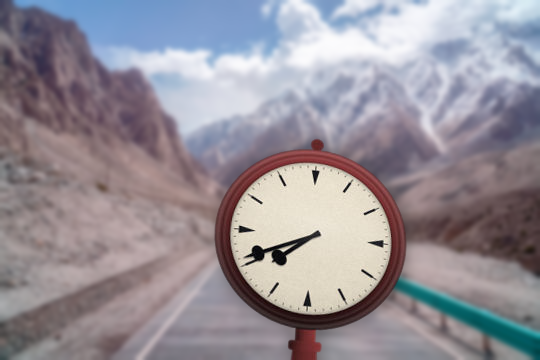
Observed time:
h=7 m=41
